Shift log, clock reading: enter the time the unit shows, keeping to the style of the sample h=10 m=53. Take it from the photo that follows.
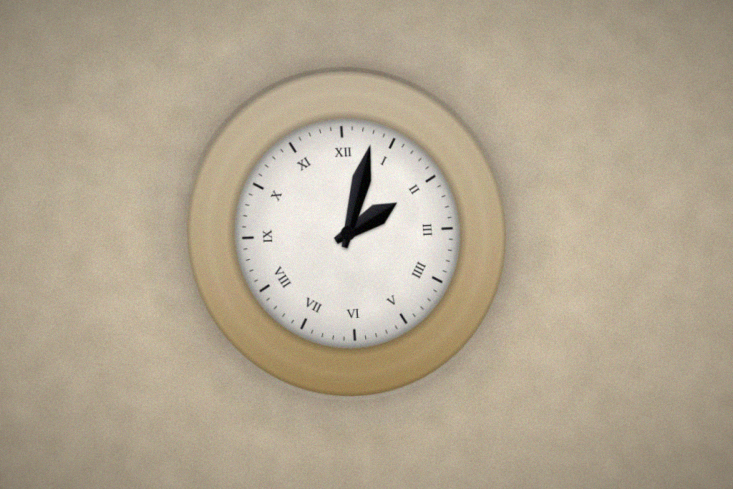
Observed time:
h=2 m=3
